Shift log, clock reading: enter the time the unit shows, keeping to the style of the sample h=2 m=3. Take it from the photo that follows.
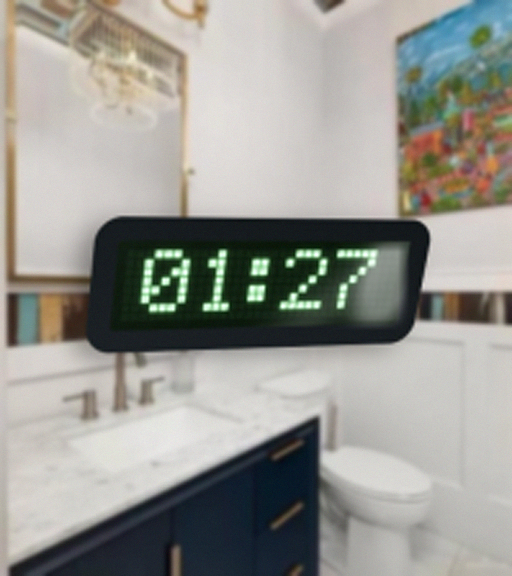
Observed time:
h=1 m=27
